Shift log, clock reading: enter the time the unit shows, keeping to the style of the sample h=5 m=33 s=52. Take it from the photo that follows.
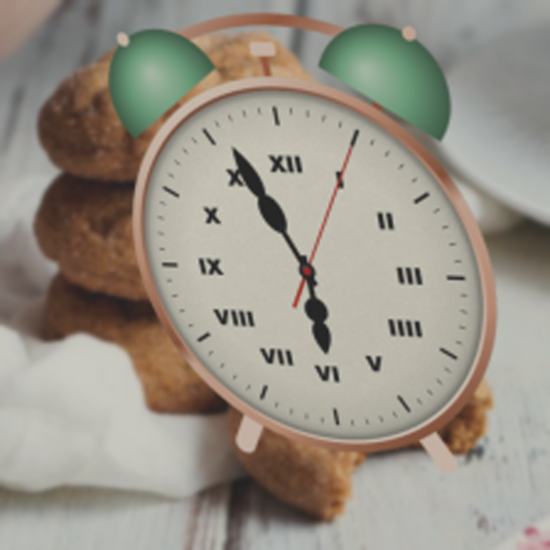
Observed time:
h=5 m=56 s=5
